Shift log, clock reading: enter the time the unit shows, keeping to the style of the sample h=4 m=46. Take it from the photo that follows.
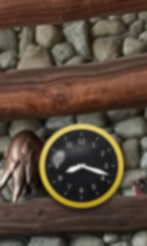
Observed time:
h=8 m=18
